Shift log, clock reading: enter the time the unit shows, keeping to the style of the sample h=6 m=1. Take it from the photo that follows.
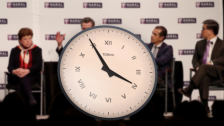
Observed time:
h=3 m=55
